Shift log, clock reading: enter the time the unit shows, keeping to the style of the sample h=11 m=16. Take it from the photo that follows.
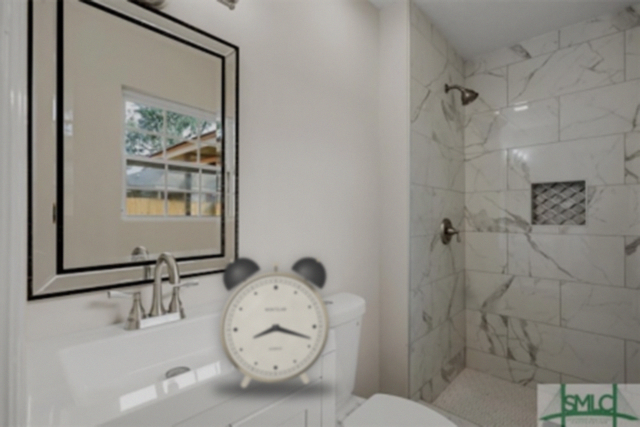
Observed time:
h=8 m=18
